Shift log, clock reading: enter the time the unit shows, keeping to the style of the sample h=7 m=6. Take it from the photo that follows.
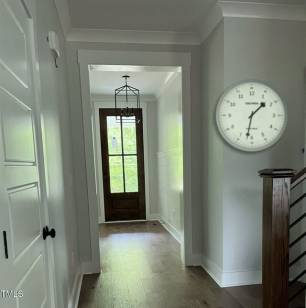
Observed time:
h=1 m=32
